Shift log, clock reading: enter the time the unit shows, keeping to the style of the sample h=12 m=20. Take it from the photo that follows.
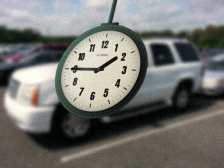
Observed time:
h=1 m=45
